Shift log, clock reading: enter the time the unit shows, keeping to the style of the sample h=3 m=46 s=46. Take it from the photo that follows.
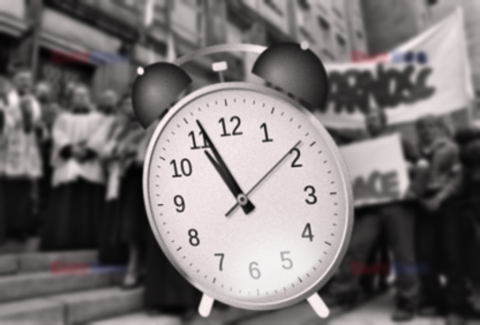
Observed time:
h=10 m=56 s=9
